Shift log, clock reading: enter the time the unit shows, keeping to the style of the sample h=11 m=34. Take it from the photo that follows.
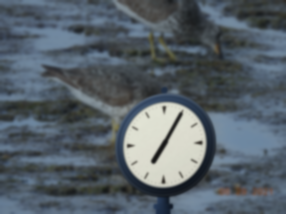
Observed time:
h=7 m=5
